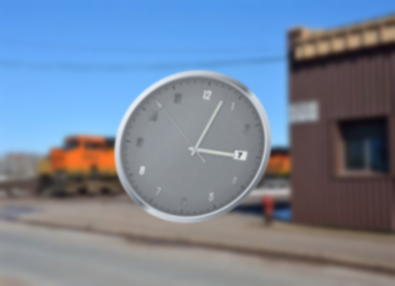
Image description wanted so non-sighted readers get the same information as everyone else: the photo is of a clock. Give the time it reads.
3:02:52
